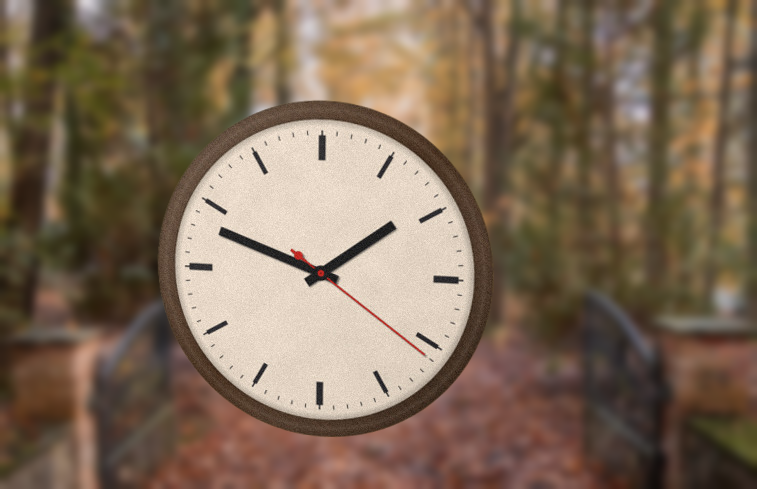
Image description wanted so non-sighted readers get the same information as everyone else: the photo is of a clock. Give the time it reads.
1:48:21
